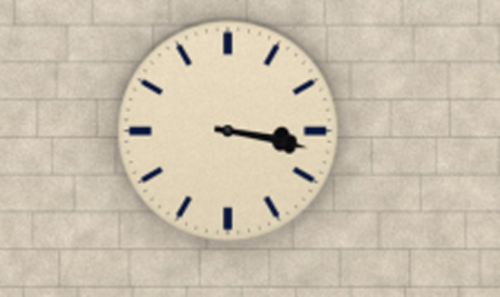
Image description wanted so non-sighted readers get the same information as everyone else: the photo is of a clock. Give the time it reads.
3:17
